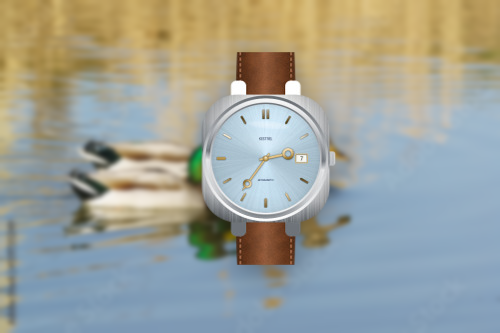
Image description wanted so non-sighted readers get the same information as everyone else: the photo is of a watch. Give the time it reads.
2:36
